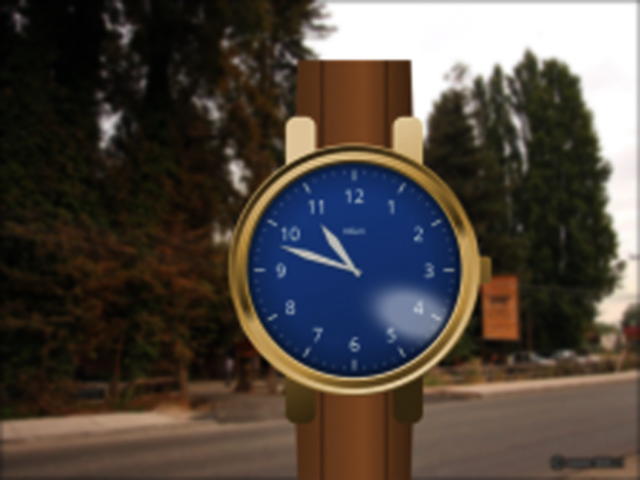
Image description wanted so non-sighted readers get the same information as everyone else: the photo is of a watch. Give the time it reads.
10:48
